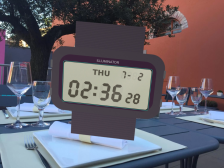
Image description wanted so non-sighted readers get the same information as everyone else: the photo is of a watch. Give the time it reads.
2:36:28
